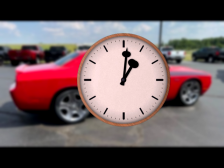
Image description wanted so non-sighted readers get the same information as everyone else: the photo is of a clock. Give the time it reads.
1:01
